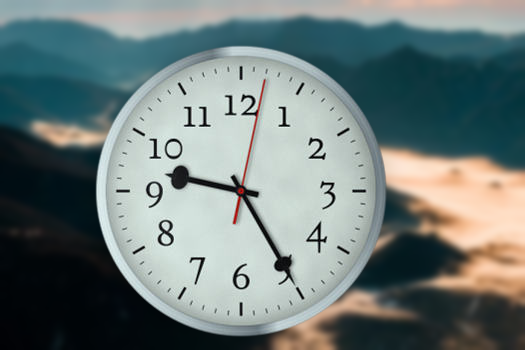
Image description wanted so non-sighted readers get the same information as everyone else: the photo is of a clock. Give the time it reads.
9:25:02
